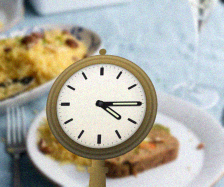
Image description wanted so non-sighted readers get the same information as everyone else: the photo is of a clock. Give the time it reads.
4:15
